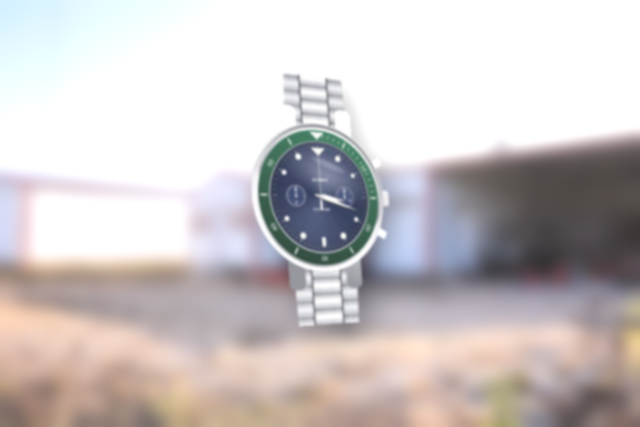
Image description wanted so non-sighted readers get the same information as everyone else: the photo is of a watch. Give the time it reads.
3:18
